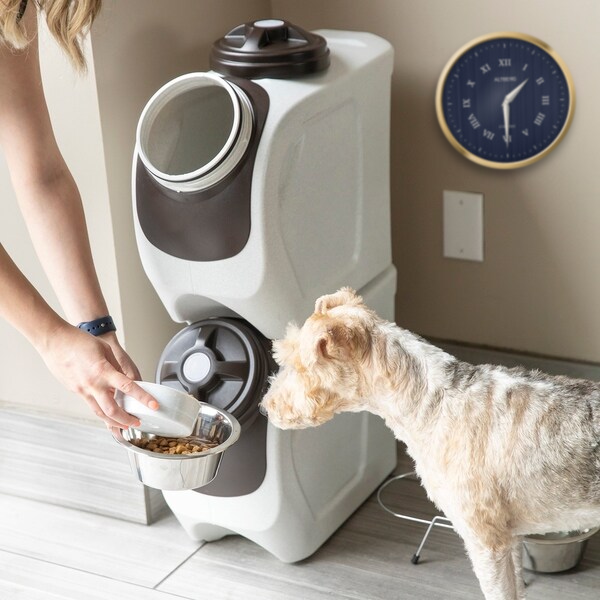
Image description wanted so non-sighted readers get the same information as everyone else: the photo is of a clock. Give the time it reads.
1:30
